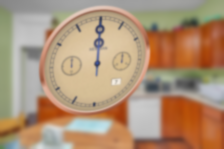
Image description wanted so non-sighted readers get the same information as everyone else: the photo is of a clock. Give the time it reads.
12:00
